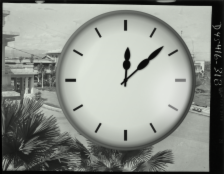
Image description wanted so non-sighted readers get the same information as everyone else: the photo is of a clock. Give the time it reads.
12:08
